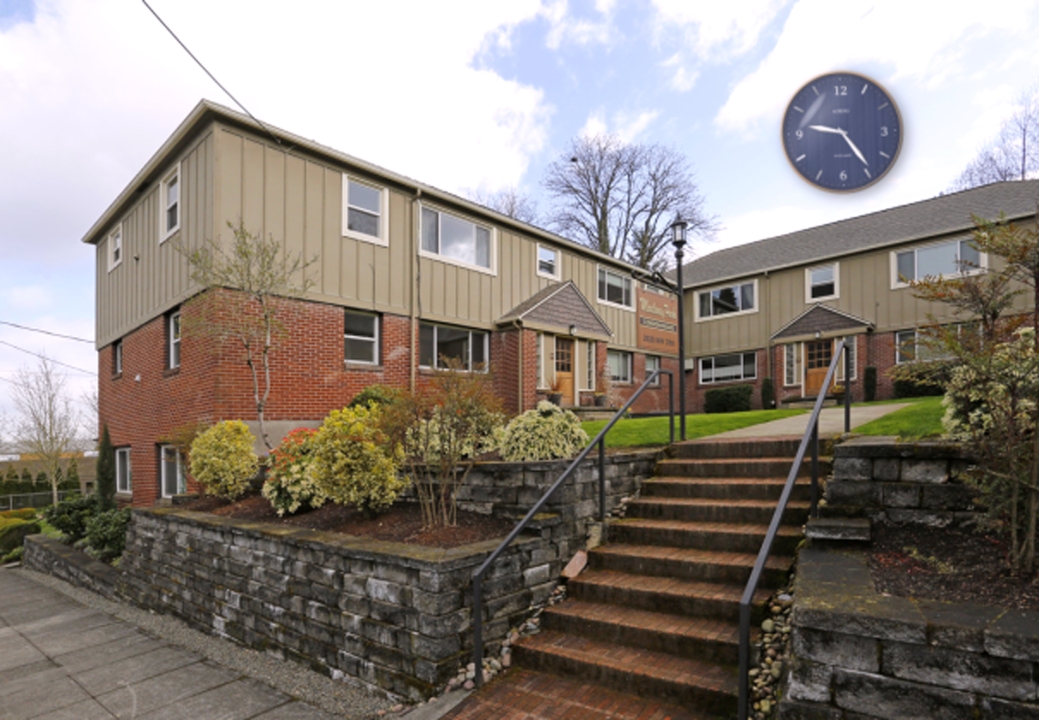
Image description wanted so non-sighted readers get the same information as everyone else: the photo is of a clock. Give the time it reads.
9:24
